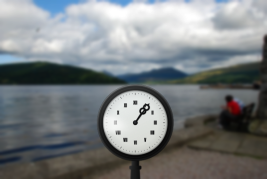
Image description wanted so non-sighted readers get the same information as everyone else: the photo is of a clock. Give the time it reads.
1:06
